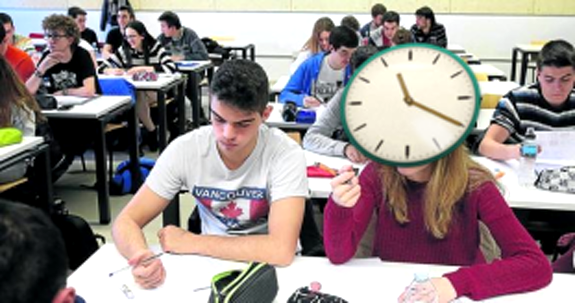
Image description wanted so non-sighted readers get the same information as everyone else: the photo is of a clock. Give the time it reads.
11:20
